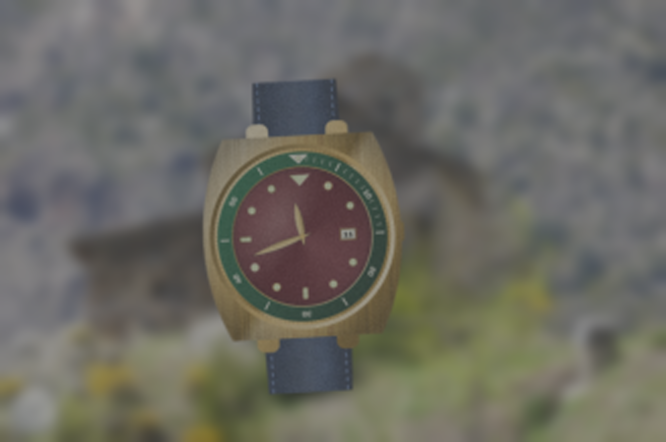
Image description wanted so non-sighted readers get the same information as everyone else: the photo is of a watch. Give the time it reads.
11:42
